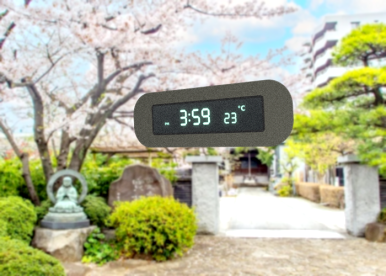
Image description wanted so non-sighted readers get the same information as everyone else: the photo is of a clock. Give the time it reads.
3:59
